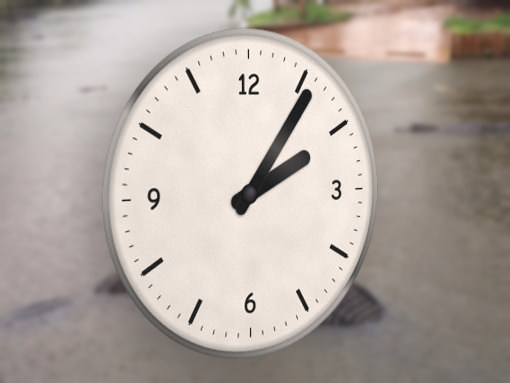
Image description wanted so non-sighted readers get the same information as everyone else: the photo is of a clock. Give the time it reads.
2:06
